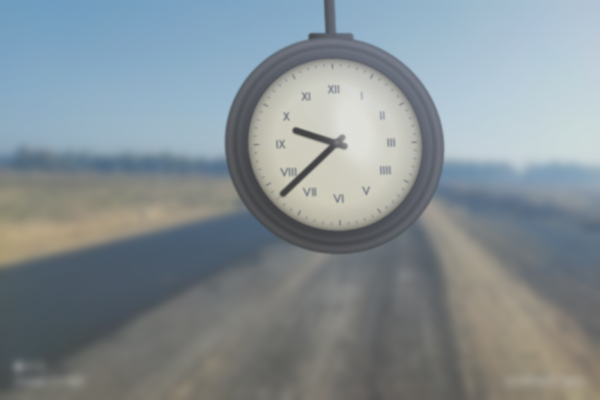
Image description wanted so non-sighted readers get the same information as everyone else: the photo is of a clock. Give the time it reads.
9:38
